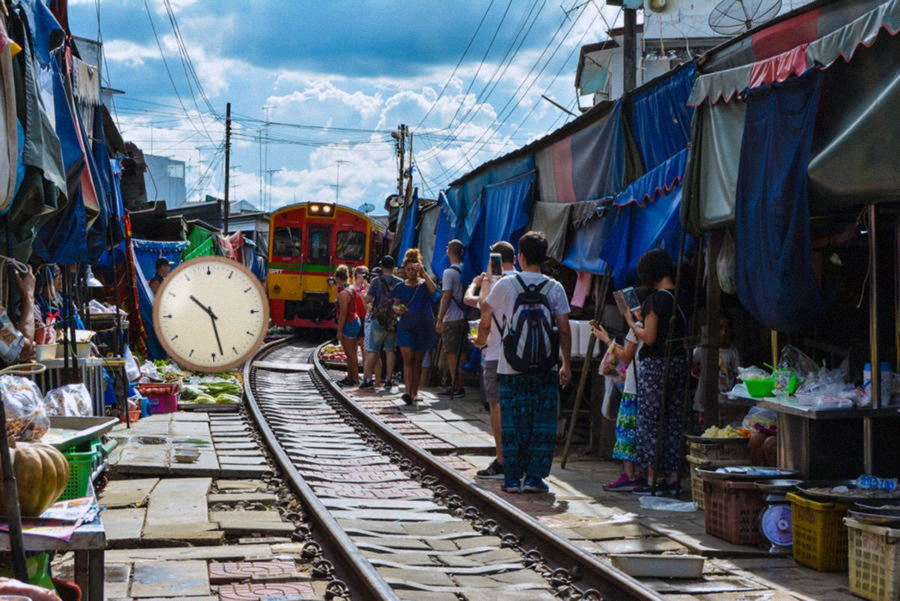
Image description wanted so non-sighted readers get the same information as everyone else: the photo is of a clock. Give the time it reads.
10:28
